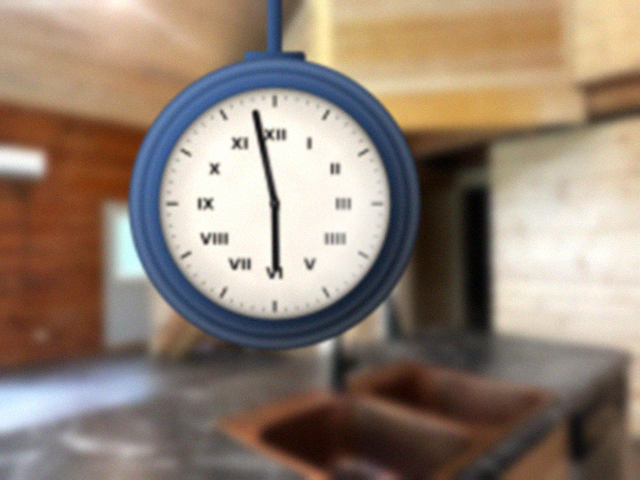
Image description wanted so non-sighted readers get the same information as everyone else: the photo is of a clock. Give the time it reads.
5:58
